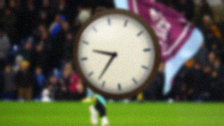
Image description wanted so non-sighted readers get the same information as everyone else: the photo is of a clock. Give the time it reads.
9:37
